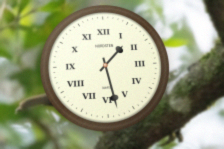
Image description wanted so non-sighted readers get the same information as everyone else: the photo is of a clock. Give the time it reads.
1:28
